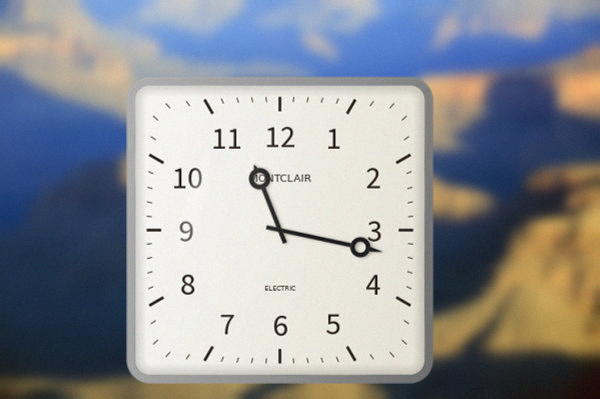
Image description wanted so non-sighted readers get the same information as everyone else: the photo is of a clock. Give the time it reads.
11:17
